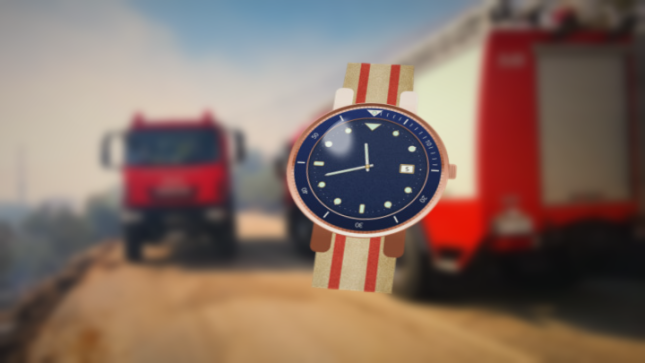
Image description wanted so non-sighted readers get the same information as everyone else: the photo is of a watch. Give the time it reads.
11:42
